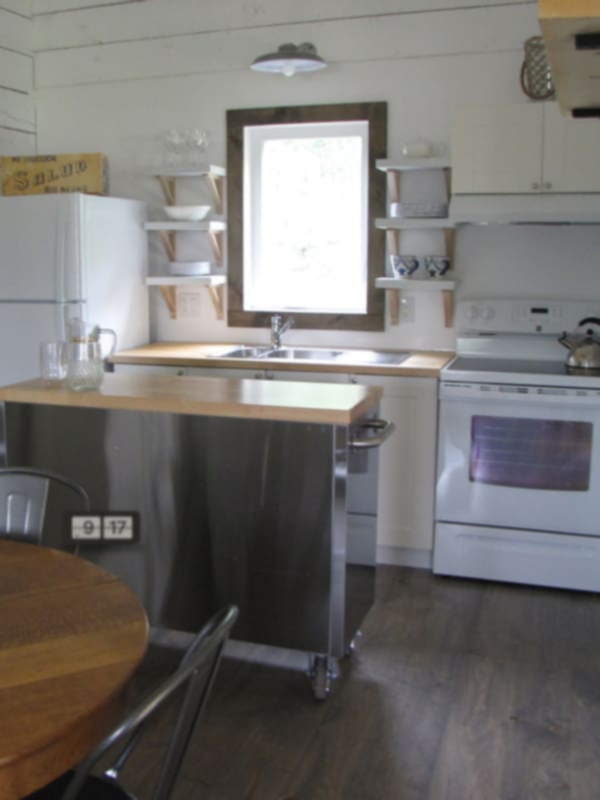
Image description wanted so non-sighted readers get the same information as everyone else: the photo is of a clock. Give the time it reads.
9:17
